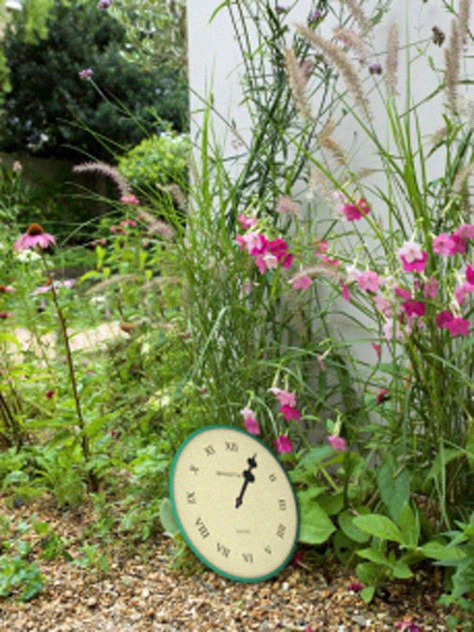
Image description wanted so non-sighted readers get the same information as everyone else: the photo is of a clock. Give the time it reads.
1:05
